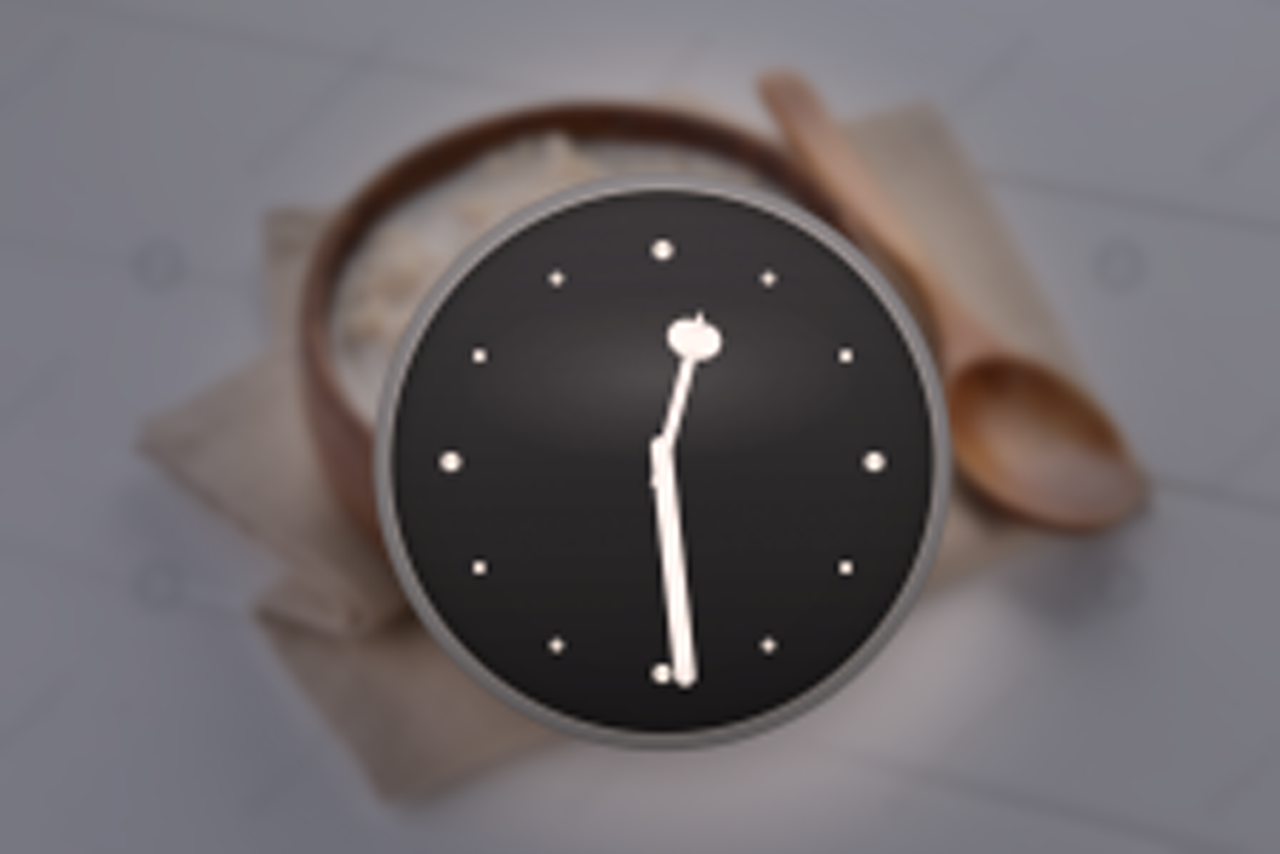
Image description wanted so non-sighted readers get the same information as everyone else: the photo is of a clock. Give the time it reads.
12:29
